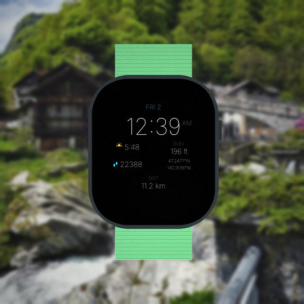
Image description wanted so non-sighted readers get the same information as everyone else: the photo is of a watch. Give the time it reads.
12:39
